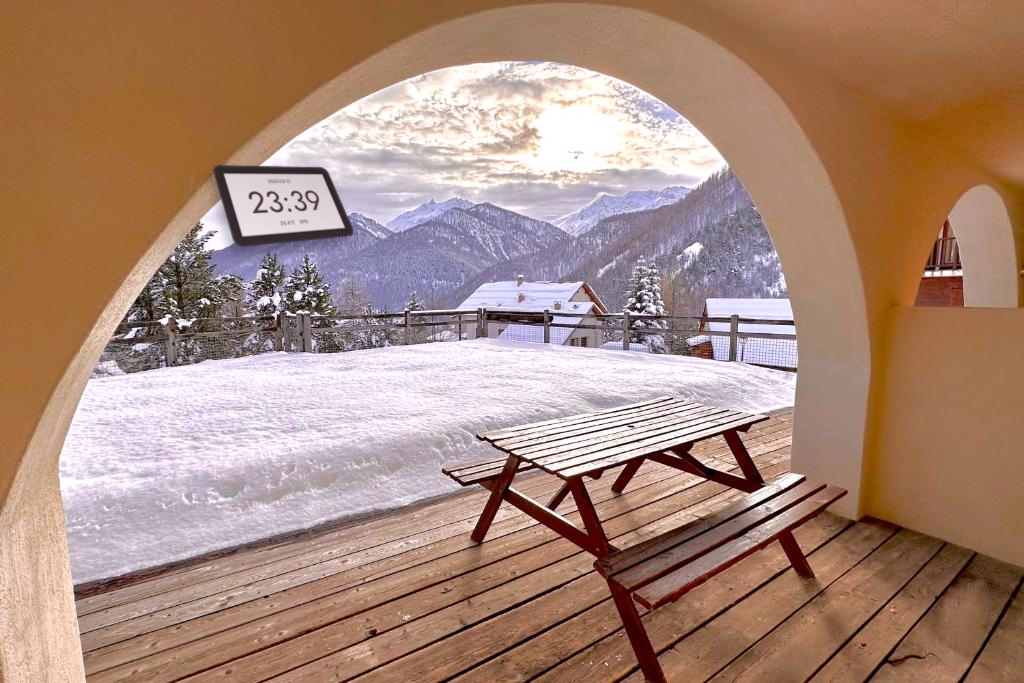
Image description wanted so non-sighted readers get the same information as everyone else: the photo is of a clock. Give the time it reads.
23:39
